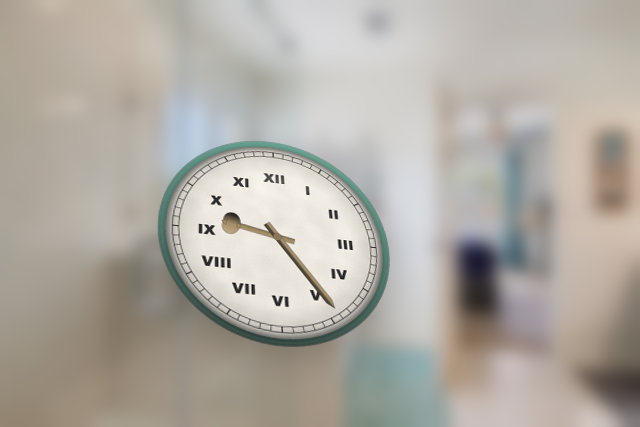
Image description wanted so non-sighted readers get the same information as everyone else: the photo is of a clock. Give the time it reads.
9:24
